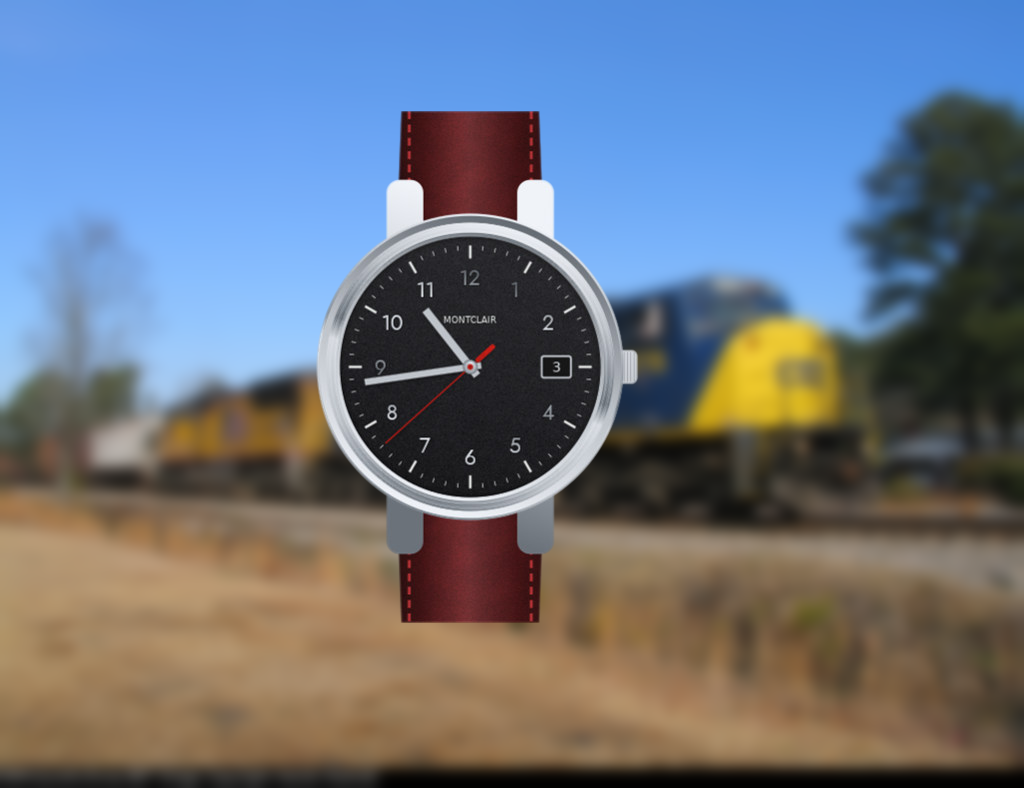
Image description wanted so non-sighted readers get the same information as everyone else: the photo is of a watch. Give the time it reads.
10:43:38
